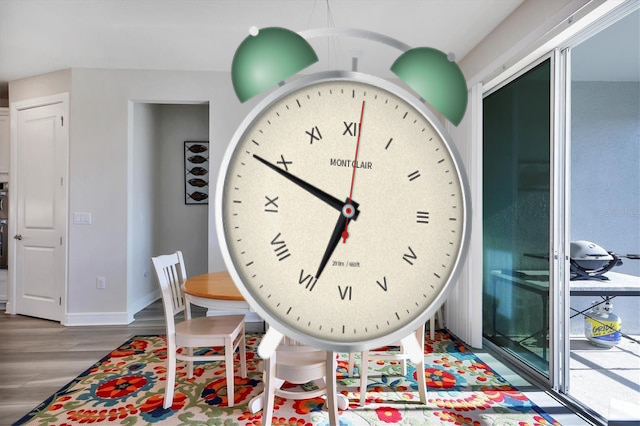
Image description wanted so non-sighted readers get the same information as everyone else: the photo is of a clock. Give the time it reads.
6:49:01
